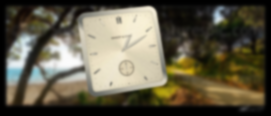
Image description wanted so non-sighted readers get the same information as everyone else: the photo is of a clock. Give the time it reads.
1:11
